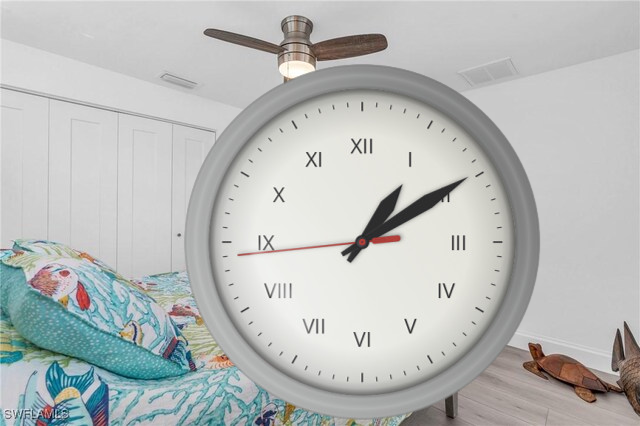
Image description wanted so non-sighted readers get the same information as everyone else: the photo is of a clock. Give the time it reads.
1:09:44
